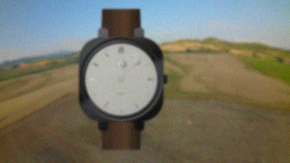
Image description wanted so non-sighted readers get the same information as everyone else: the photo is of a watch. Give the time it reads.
12:07
